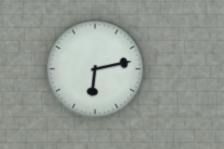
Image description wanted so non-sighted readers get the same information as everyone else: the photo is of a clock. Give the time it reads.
6:13
